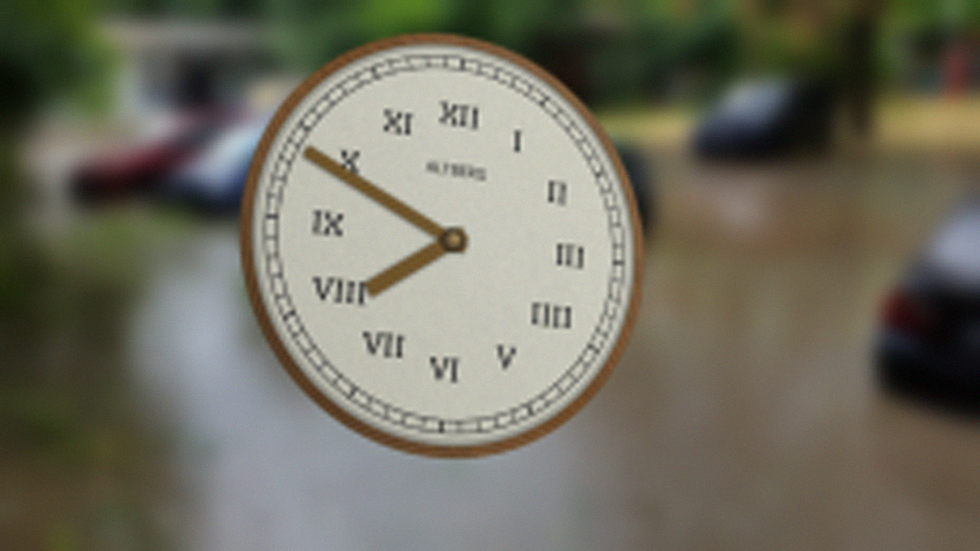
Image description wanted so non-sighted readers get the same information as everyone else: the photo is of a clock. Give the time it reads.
7:49
